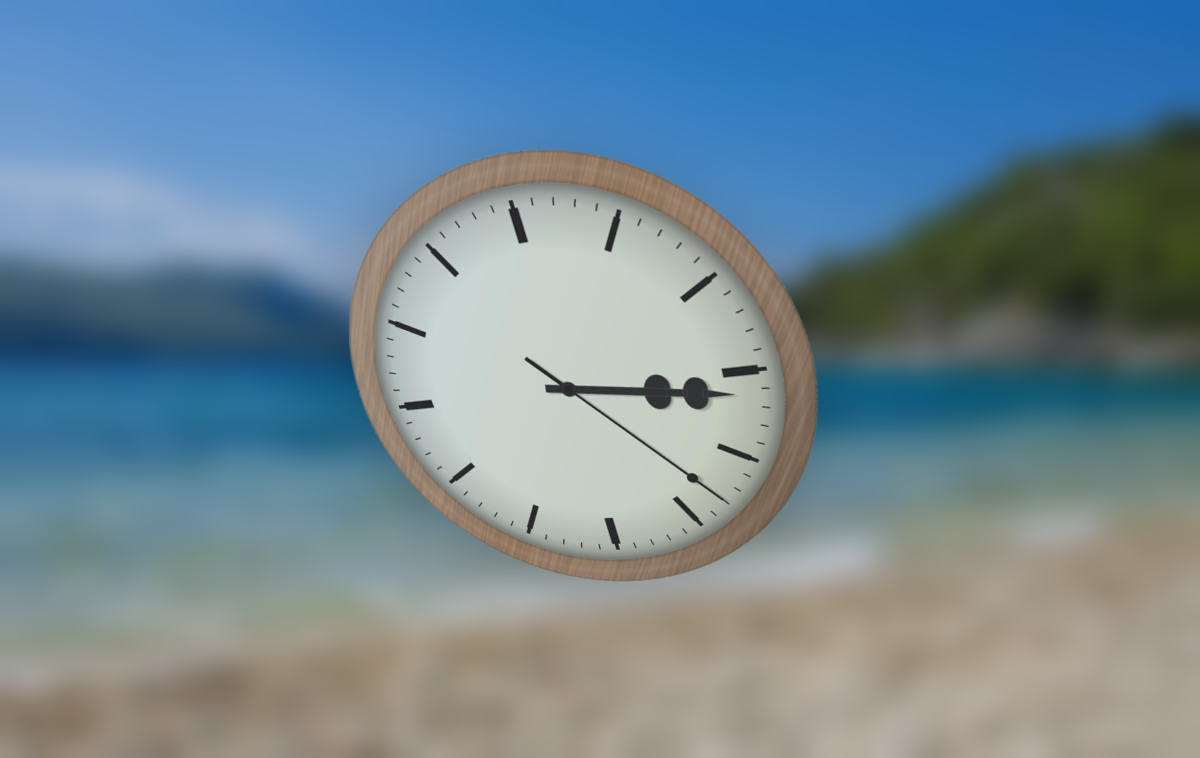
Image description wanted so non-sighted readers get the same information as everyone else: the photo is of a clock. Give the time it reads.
3:16:23
